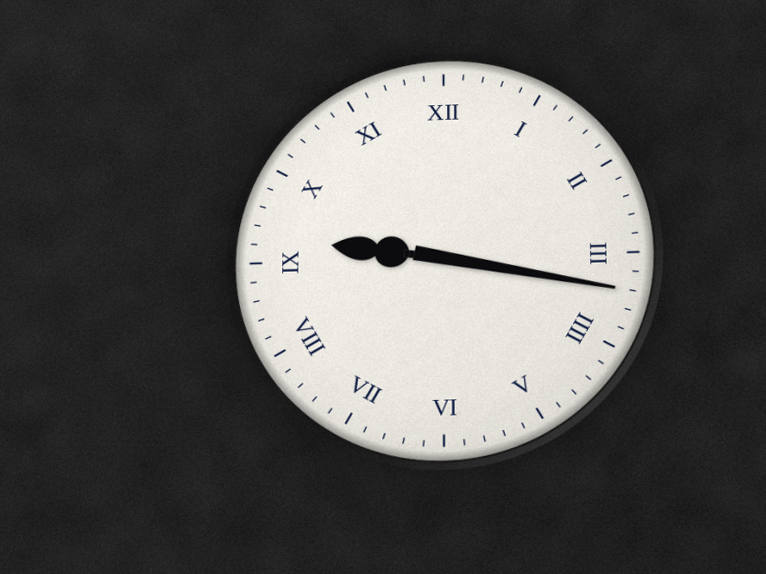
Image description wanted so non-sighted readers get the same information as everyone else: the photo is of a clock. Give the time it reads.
9:17
